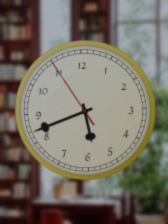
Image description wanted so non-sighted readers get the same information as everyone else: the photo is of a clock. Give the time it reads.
5:41:55
